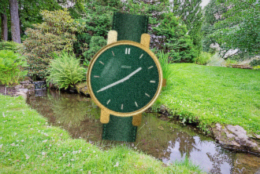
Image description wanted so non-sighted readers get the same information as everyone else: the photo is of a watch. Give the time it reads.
1:40
